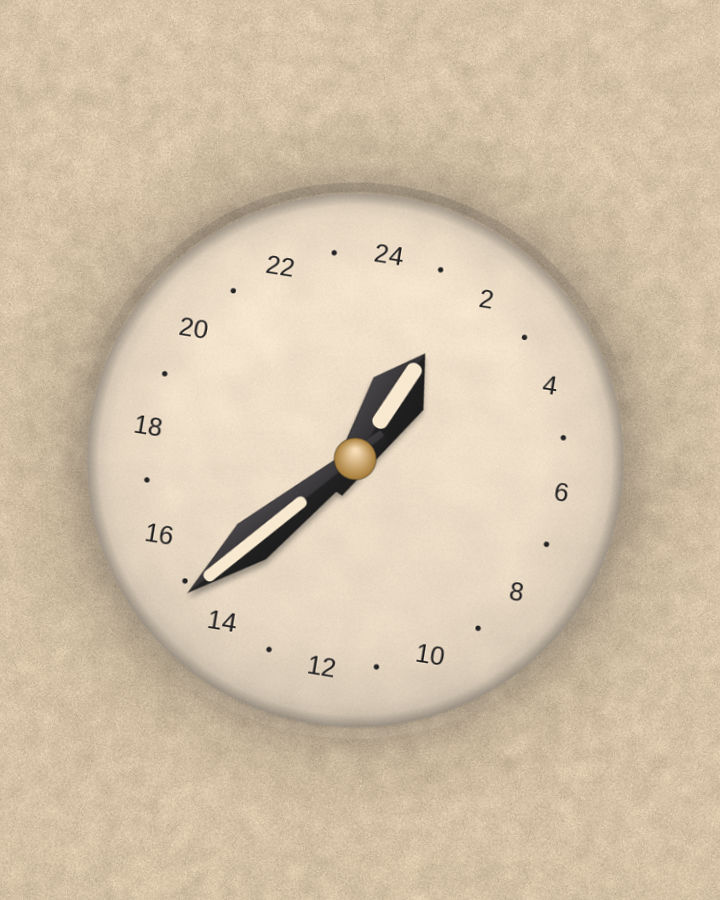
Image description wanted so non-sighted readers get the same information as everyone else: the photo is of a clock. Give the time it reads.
1:37
